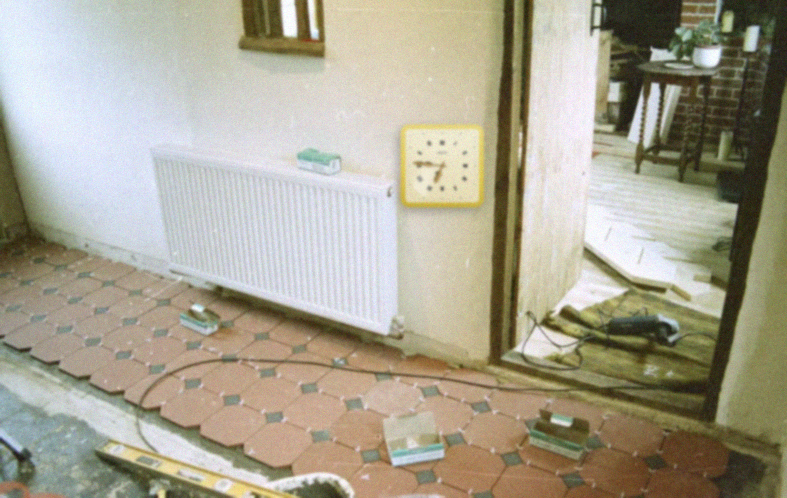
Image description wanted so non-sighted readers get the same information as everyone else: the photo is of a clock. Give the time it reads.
6:46
